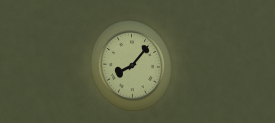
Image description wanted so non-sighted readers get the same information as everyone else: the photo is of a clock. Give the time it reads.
8:07
